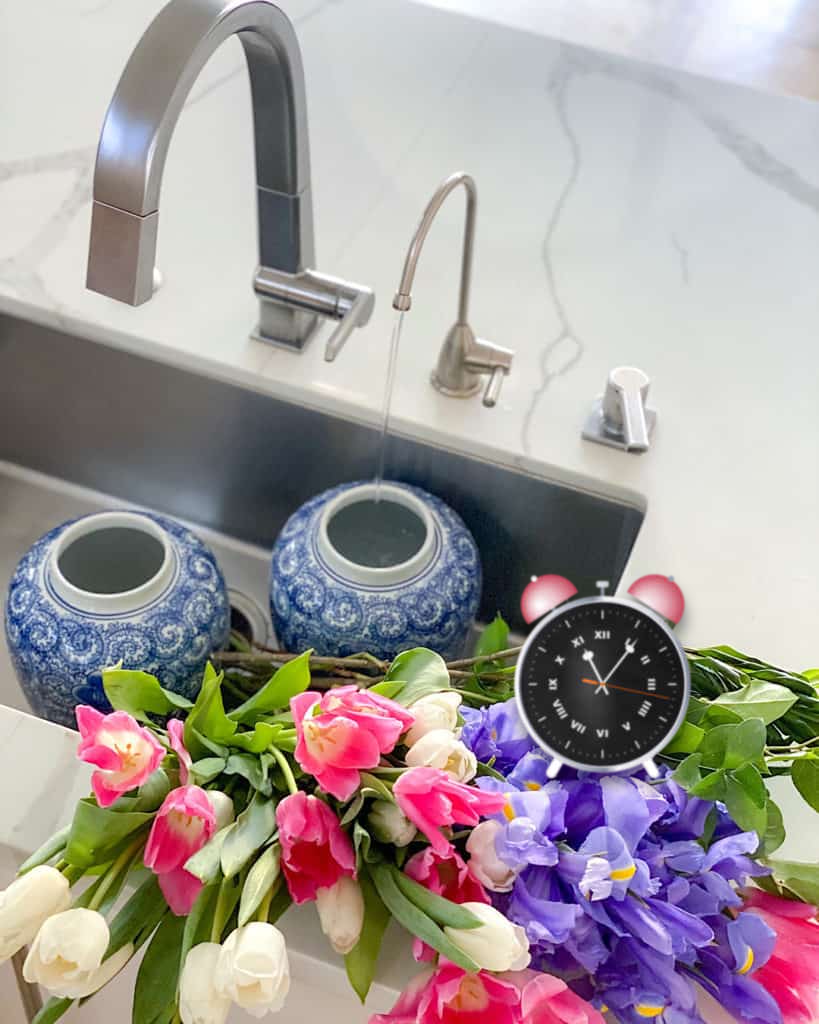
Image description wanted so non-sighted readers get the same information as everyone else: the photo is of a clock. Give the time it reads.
11:06:17
